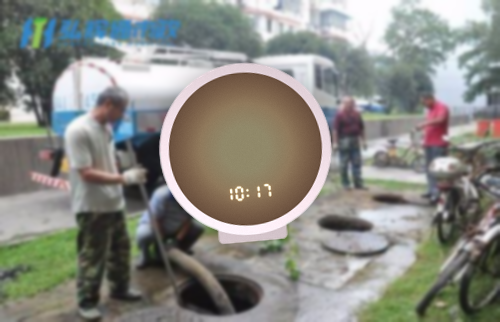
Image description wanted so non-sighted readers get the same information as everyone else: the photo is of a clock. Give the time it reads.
10:17
